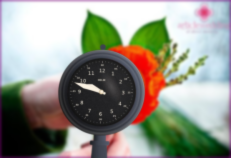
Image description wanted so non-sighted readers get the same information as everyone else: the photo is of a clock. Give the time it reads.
9:48
